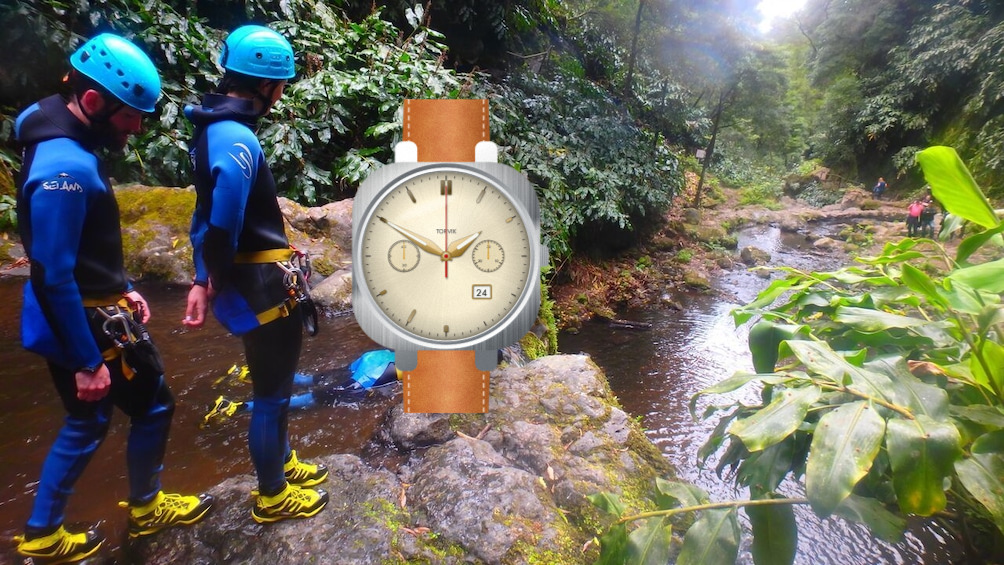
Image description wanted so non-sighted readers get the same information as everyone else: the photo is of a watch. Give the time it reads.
1:50
